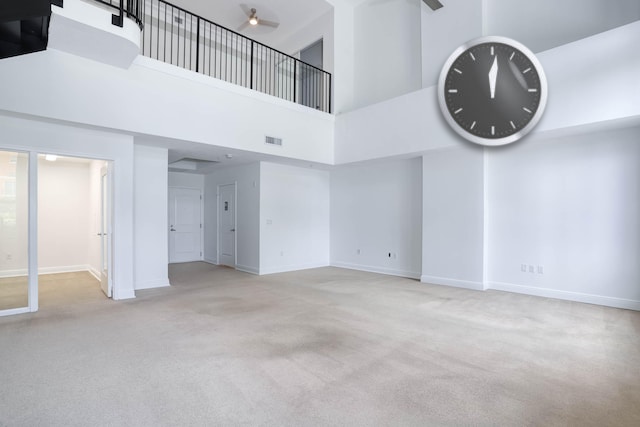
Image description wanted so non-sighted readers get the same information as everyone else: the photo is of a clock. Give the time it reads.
12:01
